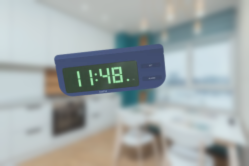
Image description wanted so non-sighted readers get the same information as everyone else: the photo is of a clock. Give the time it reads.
11:48
